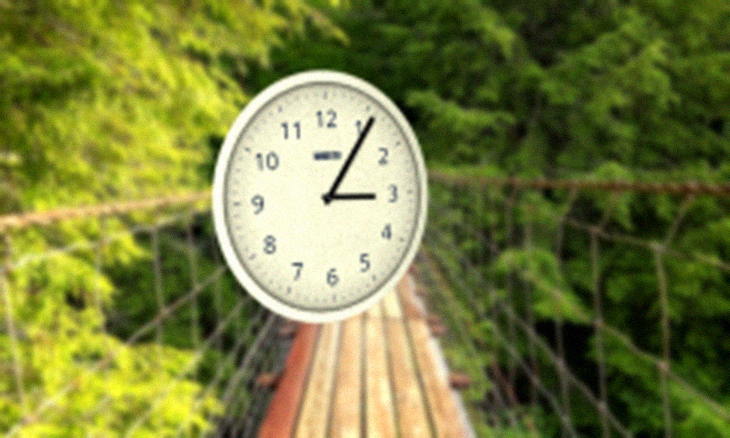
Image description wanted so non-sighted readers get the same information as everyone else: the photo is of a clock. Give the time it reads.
3:06
